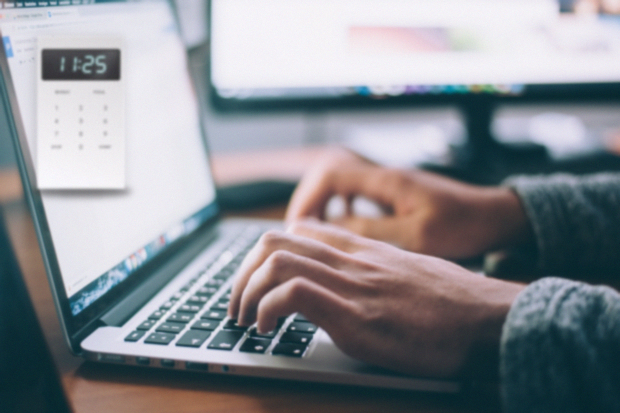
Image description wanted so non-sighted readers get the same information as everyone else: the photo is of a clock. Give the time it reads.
11:25
